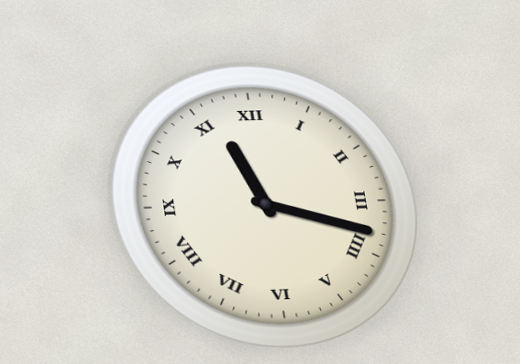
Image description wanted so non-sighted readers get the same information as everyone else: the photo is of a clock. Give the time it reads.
11:18
